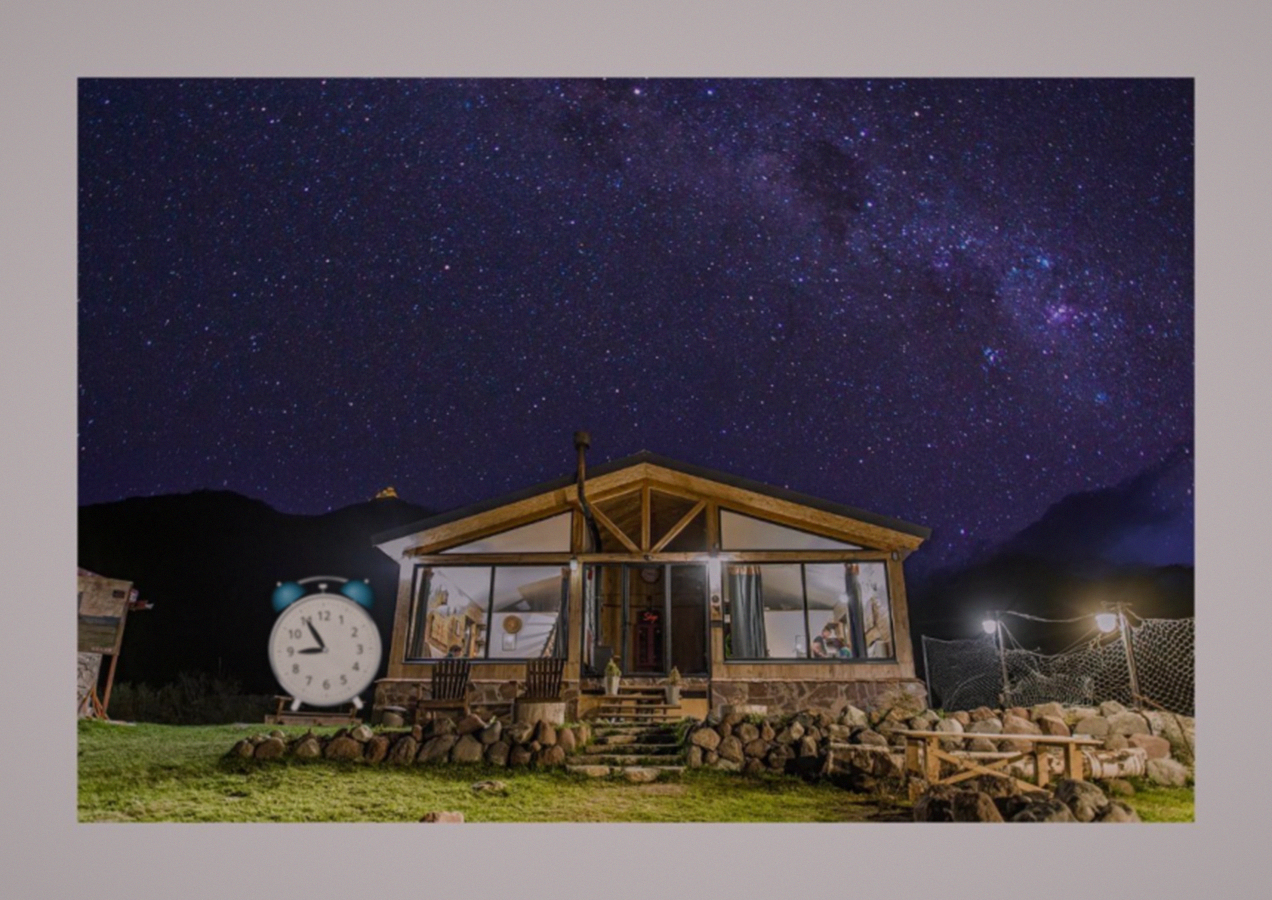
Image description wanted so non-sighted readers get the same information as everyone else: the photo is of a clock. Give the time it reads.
8:55
